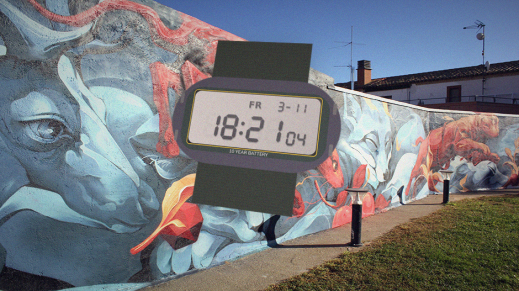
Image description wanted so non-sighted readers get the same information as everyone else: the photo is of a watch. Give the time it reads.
18:21:04
